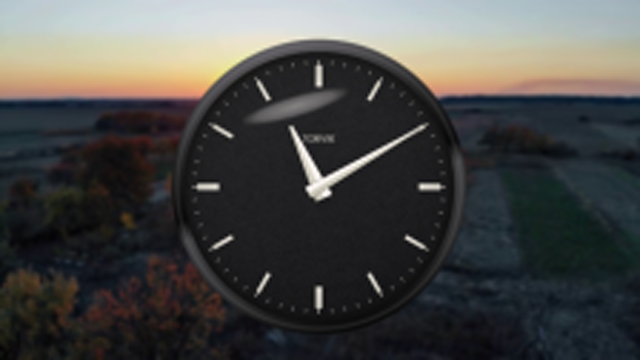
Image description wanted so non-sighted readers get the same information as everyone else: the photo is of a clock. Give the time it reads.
11:10
